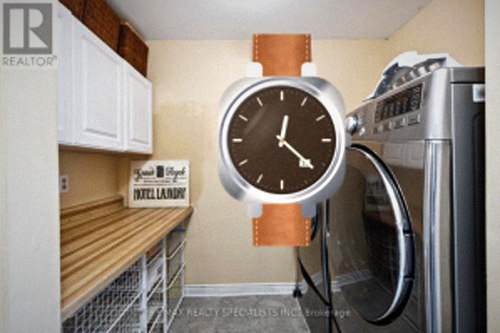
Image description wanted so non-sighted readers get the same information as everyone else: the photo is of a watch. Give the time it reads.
12:22
